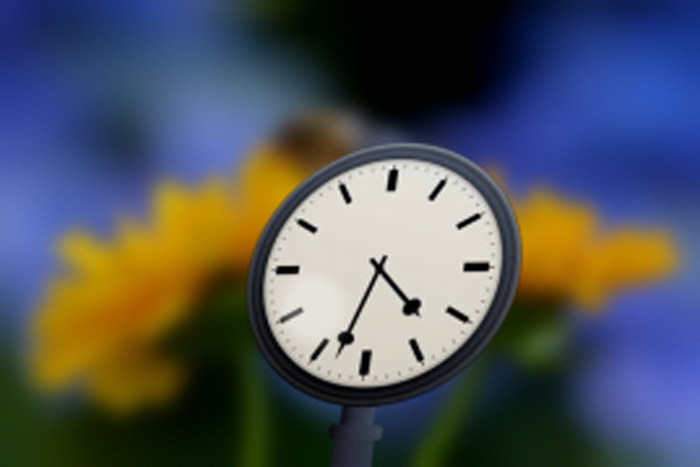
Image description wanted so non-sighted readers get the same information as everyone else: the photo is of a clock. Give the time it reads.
4:33
